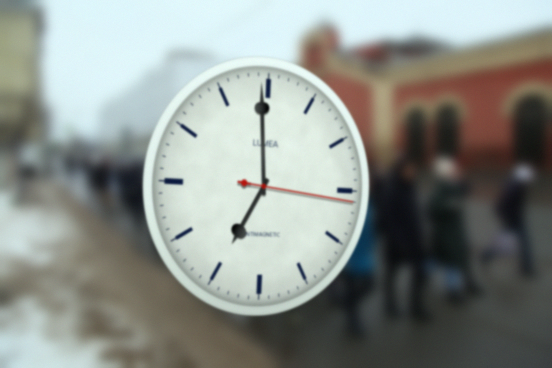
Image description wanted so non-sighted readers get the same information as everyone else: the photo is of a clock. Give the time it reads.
6:59:16
